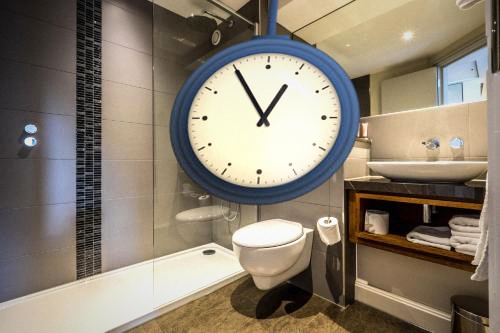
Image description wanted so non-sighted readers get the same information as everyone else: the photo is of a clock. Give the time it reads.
12:55
